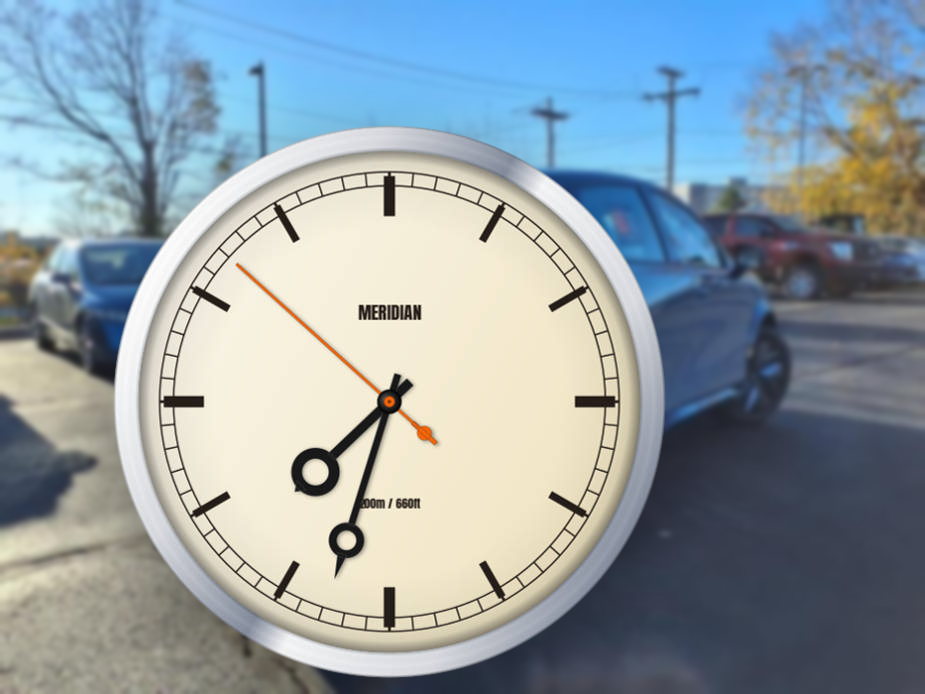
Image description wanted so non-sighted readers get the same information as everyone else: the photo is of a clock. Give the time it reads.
7:32:52
